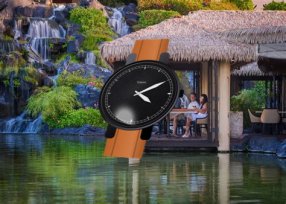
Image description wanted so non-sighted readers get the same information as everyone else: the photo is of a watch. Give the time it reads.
4:10
